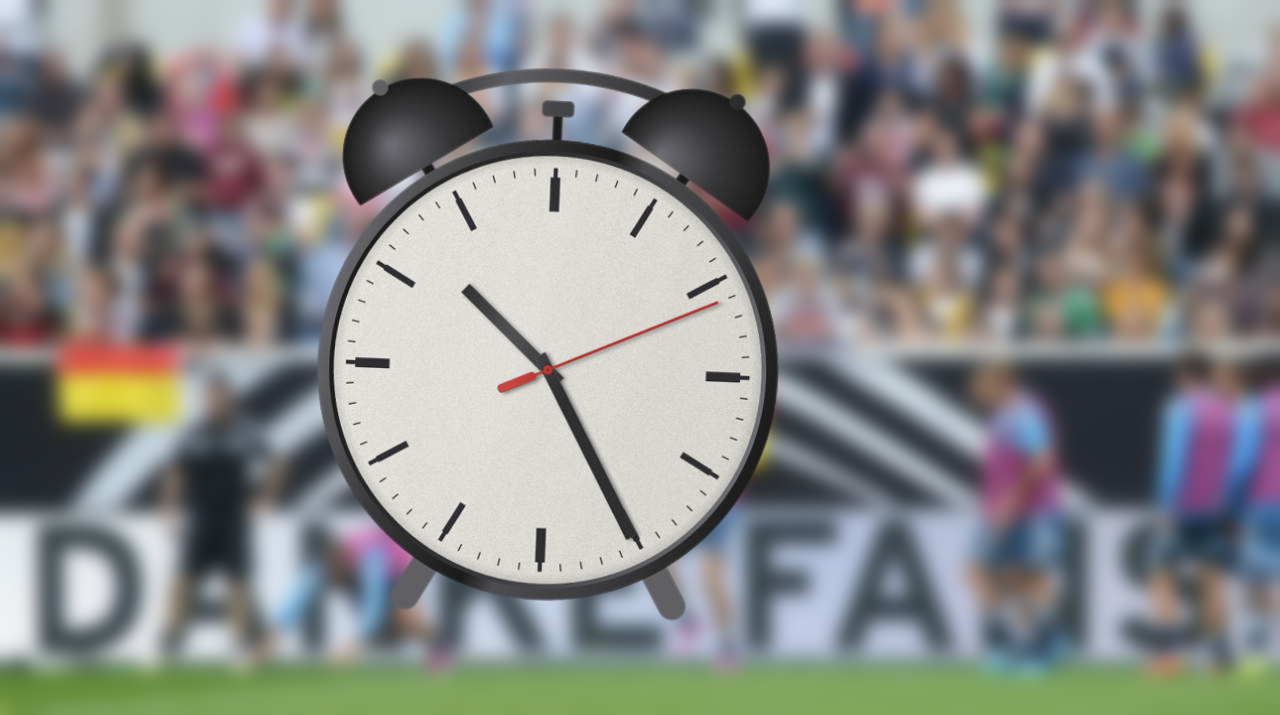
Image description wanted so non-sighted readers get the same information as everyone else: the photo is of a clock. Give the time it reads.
10:25:11
